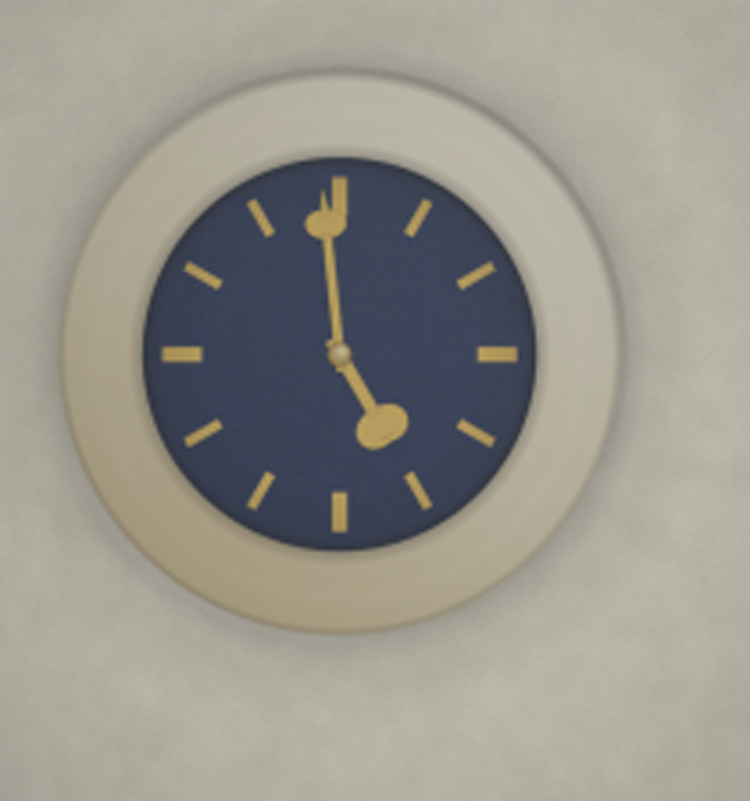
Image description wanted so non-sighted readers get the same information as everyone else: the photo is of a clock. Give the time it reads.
4:59
